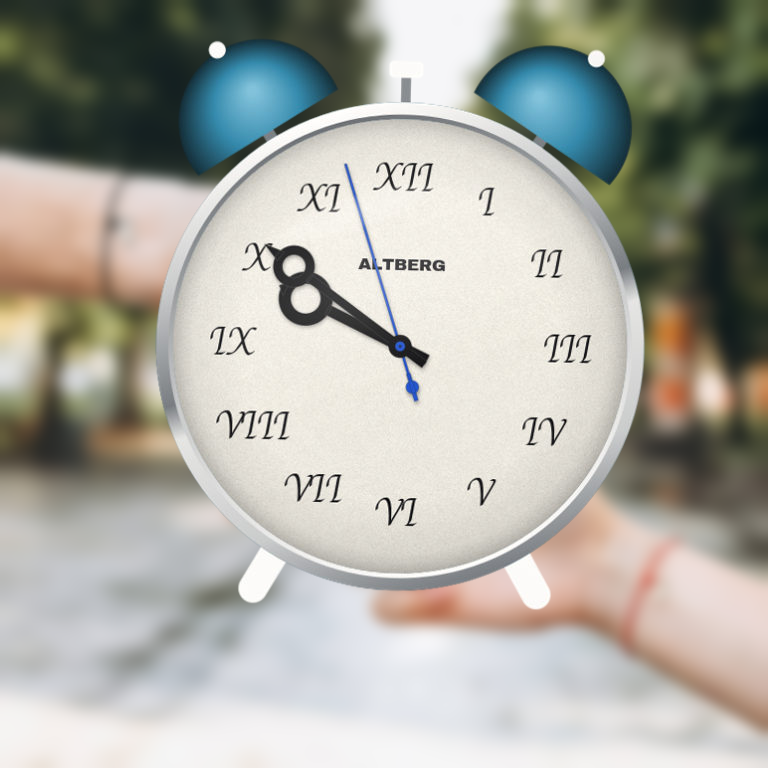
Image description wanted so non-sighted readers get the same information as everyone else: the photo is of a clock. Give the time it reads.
9:50:57
